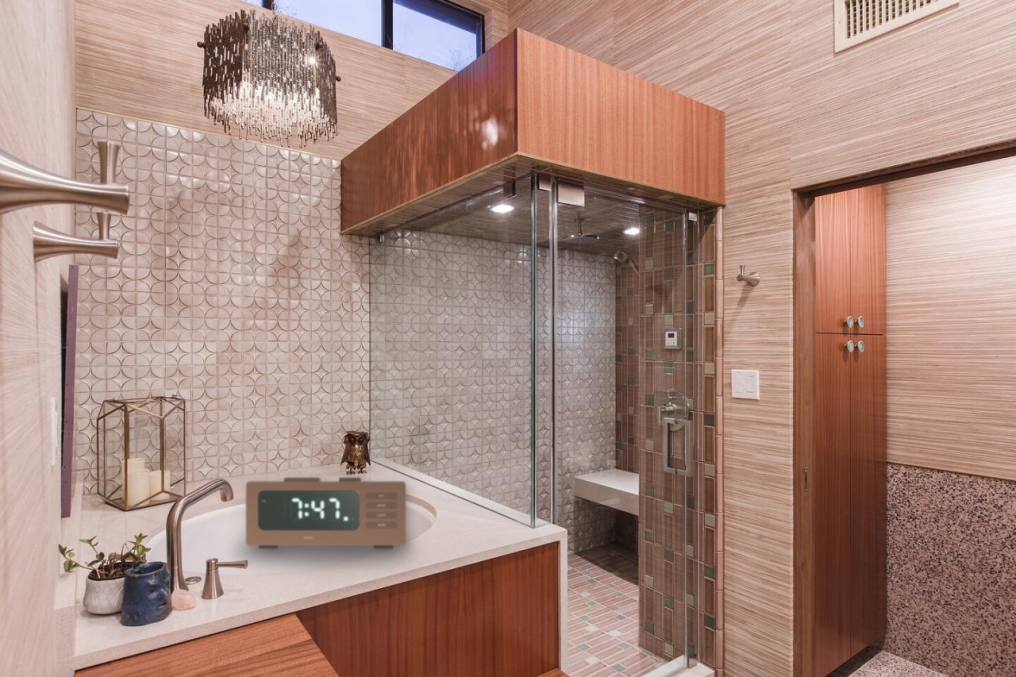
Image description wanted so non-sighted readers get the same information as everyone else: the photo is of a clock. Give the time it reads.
7:47
